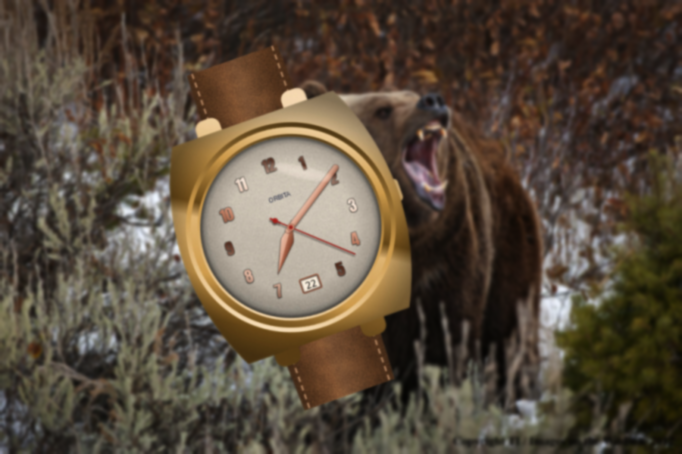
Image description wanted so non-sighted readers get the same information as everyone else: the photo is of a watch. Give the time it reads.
7:09:22
